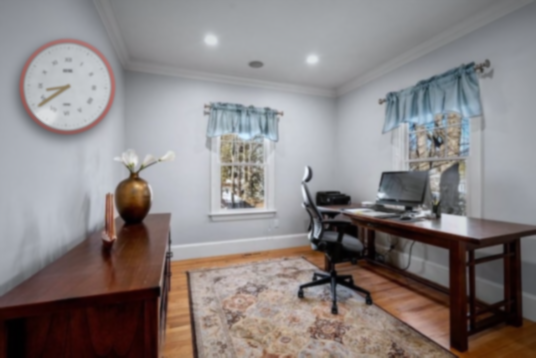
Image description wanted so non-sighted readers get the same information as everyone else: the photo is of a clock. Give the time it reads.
8:39
